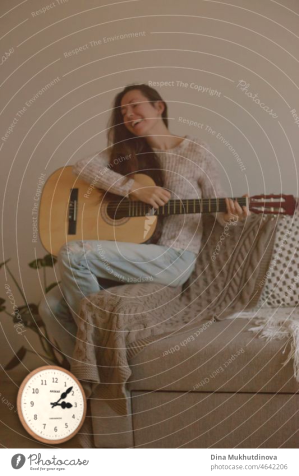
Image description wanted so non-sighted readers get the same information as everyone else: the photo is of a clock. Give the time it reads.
3:08
